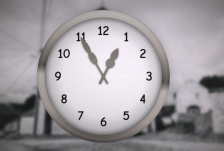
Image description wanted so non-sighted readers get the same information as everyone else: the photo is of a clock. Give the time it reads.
12:55
